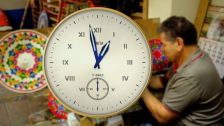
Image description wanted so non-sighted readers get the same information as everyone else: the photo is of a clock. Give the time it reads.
12:58
